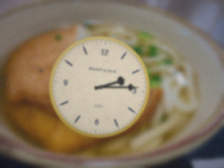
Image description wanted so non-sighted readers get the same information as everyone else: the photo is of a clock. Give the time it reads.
2:14
